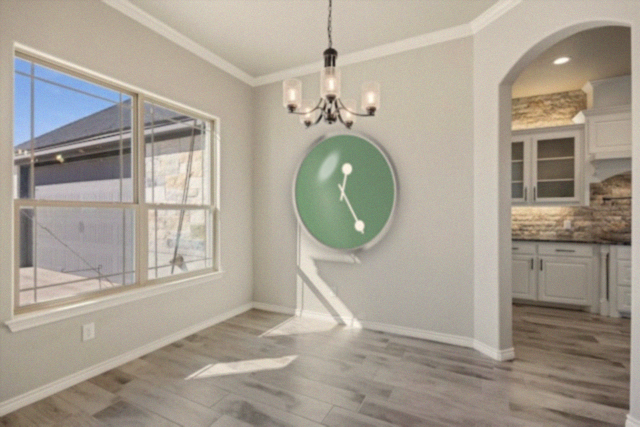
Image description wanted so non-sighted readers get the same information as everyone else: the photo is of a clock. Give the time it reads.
12:25
